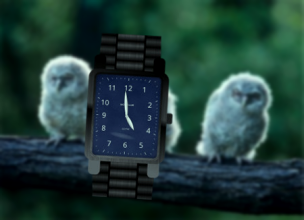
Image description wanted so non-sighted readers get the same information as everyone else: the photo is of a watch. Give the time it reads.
4:59
